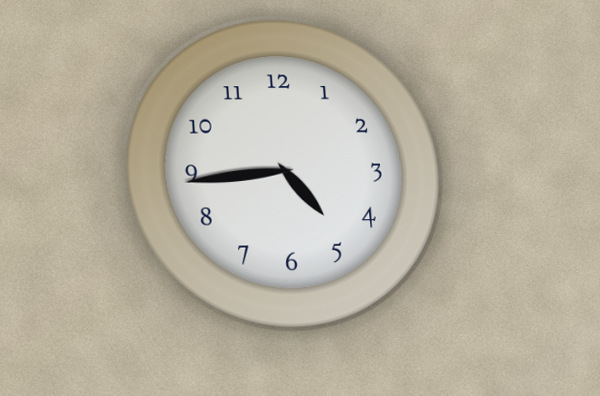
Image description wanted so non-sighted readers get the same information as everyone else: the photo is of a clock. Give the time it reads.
4:44
